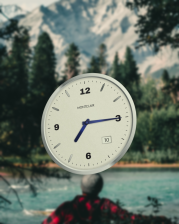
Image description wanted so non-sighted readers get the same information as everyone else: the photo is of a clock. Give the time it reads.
7:15
